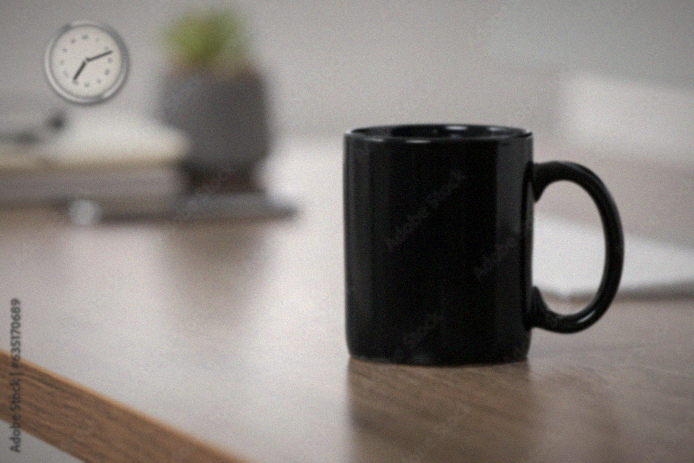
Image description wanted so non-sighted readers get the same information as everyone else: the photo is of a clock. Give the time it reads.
7:12
